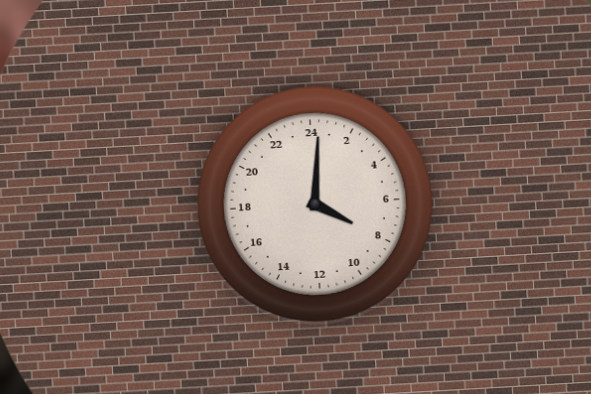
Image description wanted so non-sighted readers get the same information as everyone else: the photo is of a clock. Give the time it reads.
8:01
